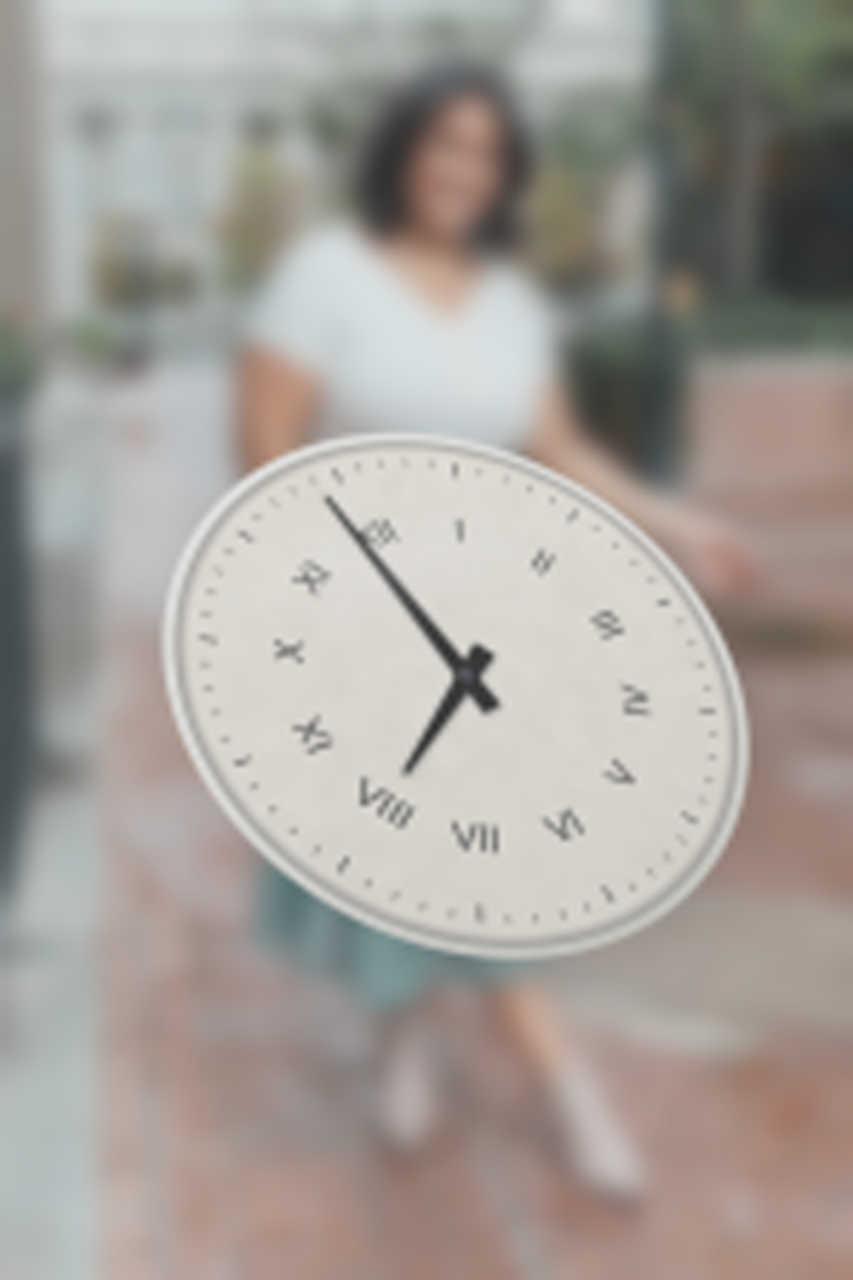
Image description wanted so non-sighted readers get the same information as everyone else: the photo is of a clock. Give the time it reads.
7:59
